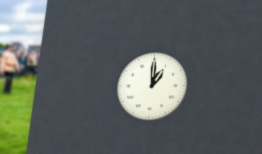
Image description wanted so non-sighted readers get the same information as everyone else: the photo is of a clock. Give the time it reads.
1:00
